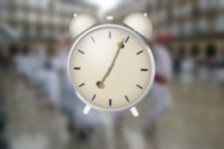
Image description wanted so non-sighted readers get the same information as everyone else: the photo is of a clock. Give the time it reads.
7:04
